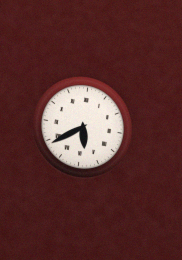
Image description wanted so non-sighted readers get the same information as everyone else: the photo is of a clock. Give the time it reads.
5:39
